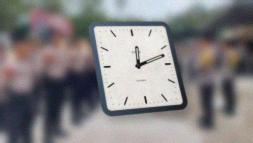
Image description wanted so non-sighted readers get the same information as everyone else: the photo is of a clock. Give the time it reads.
12:12
